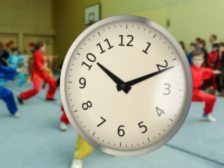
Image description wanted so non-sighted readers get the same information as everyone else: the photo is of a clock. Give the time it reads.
10:11
